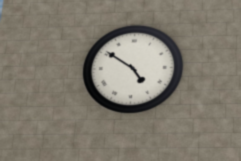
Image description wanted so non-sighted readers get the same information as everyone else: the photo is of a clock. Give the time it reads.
4:51
